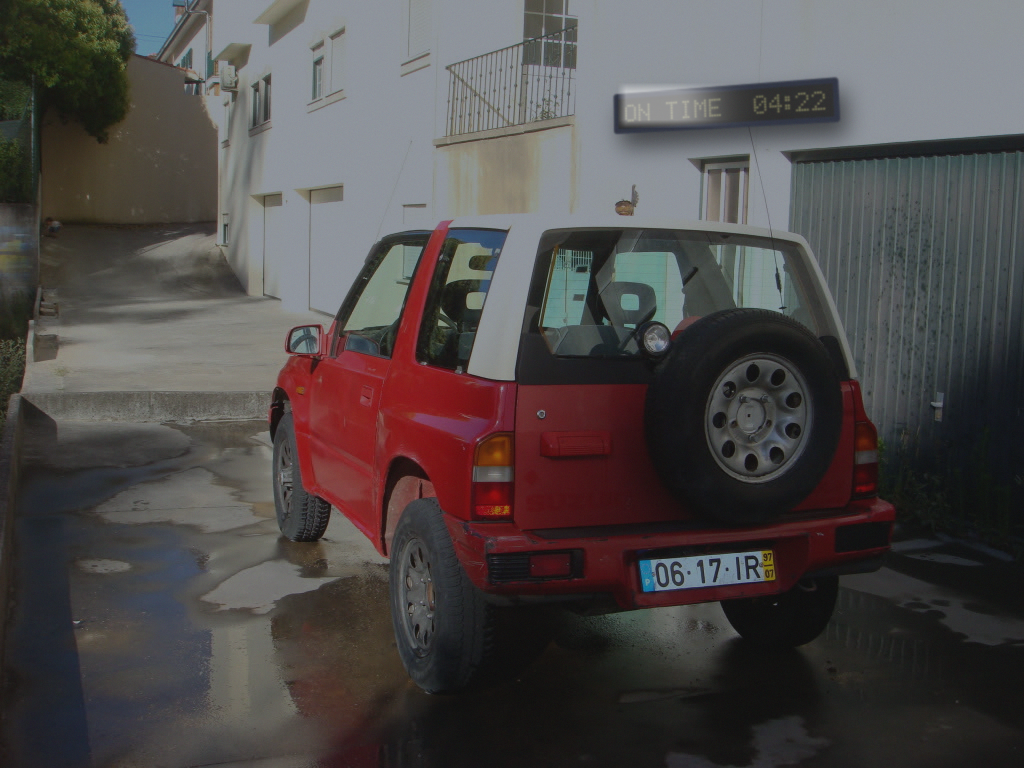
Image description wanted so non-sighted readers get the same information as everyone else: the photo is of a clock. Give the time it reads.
4:22
